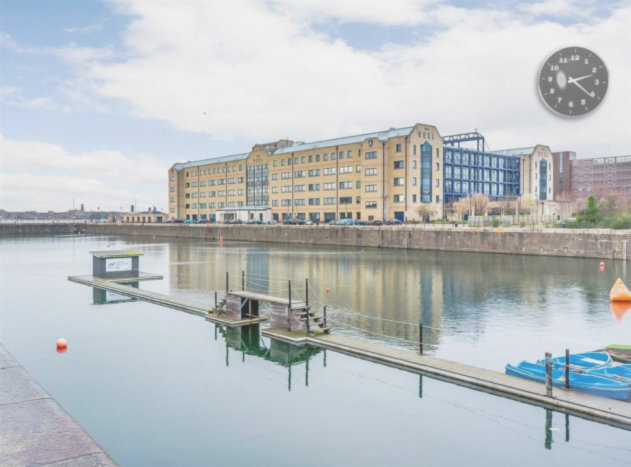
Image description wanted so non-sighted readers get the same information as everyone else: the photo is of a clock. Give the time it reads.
2:21
